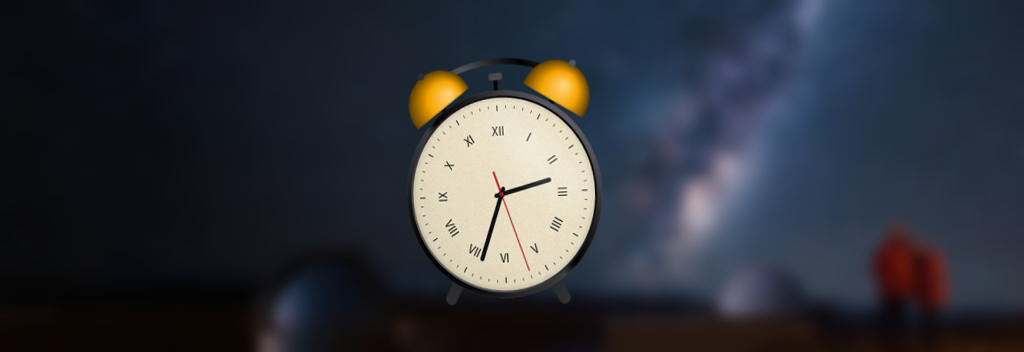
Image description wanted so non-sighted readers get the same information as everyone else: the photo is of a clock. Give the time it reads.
2:33:27
